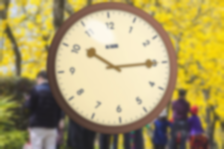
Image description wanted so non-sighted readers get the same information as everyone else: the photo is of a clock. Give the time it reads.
10:15
